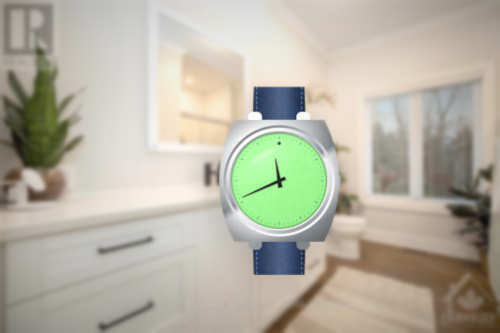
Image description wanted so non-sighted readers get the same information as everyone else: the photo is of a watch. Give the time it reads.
11:41
